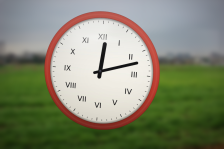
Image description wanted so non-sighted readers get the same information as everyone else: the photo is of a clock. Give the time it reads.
12:12
